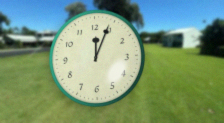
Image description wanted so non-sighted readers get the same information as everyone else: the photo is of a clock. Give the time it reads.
12:04
